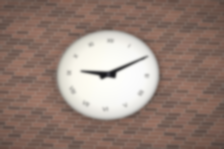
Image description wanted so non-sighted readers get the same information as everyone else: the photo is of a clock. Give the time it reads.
9:10
